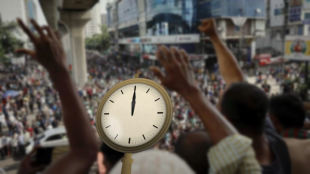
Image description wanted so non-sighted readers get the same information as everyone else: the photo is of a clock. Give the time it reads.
12:00
